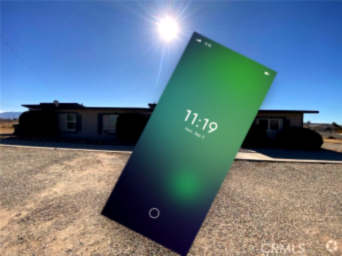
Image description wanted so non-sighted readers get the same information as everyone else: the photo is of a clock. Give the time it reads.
11:19
